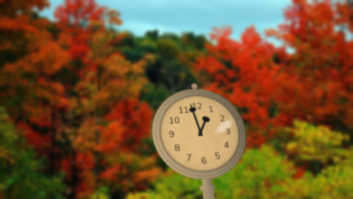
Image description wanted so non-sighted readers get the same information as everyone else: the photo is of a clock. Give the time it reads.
12:58
